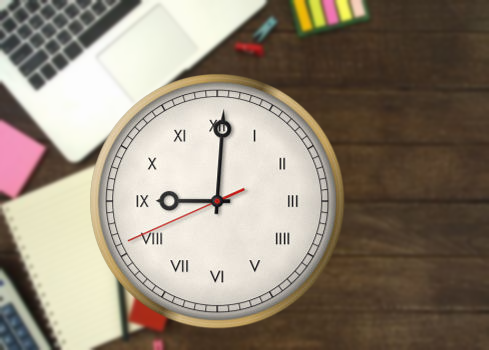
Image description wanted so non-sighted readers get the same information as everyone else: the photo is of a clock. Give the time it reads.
9:00:41
